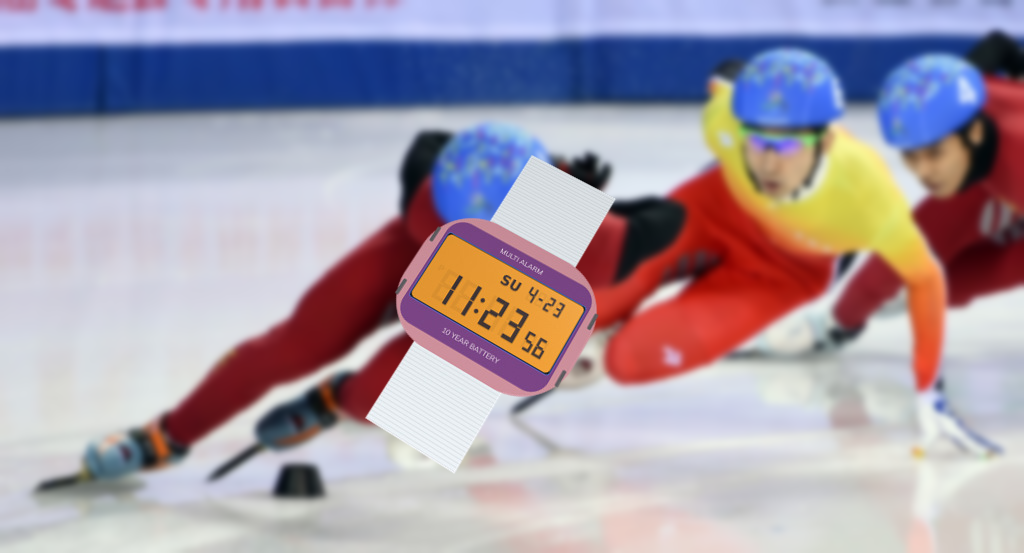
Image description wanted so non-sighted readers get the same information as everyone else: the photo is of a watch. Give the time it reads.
11:23:56
